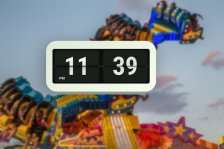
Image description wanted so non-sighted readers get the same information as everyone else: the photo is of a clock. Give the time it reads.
11:39
